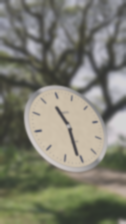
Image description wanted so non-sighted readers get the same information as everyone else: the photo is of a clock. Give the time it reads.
11:31
